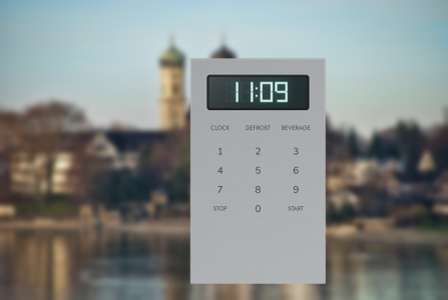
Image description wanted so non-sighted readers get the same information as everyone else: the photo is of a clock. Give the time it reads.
11:09
